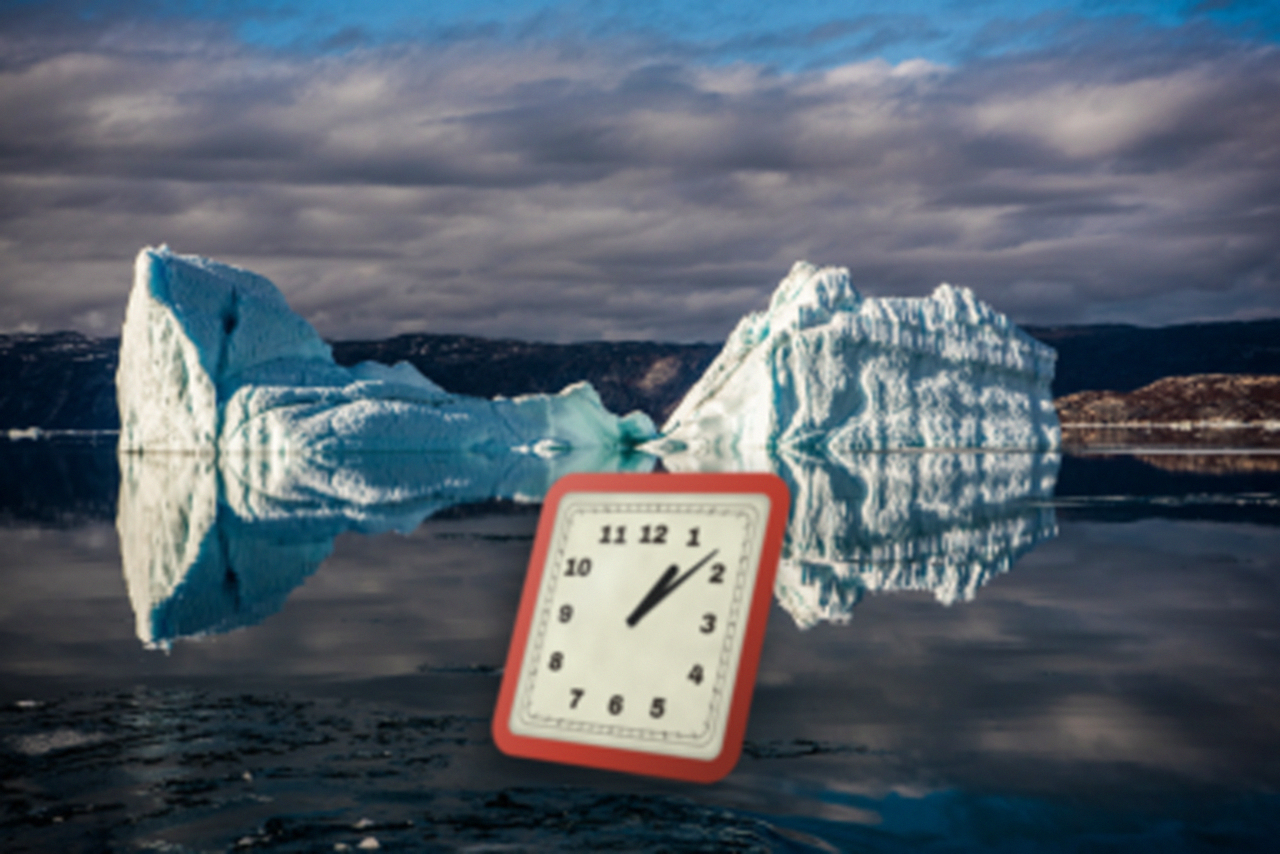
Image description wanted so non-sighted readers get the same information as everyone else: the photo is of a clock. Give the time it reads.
1:08
